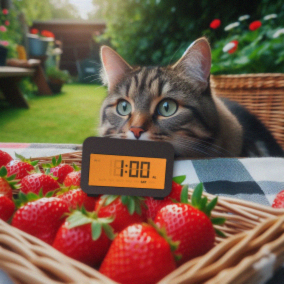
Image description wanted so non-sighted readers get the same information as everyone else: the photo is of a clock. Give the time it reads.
1:00
